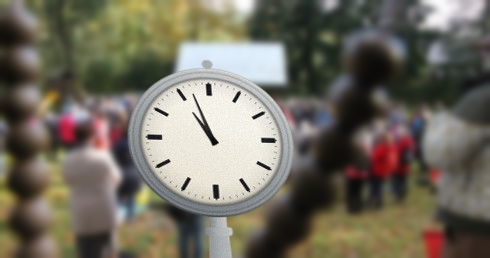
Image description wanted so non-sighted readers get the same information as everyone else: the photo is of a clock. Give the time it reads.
10:57
